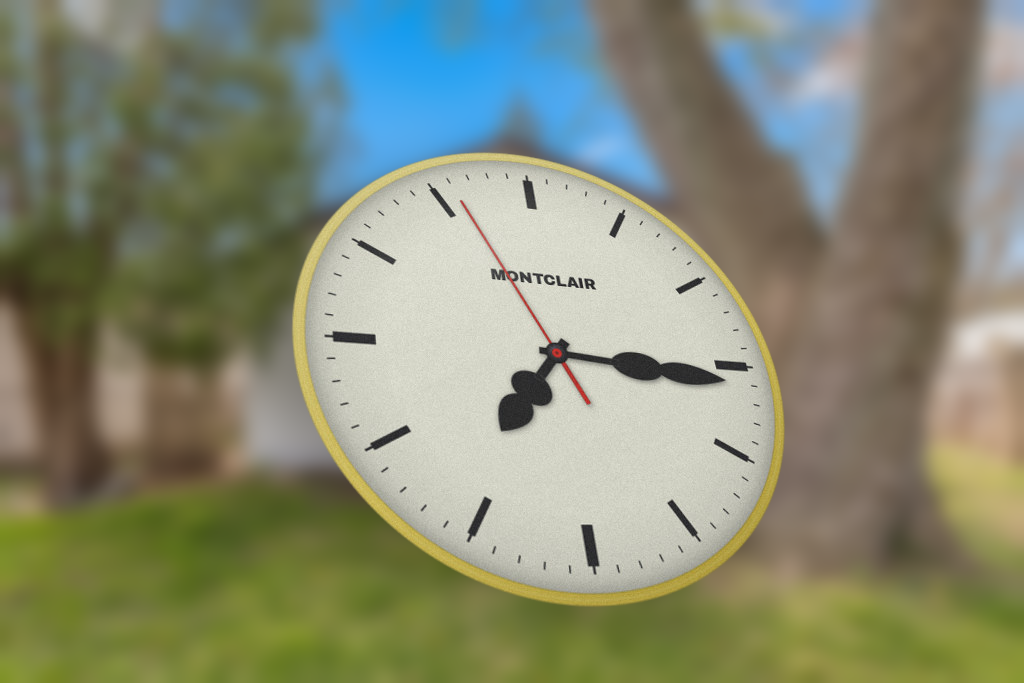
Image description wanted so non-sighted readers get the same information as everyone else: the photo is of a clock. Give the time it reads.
7:15:56
